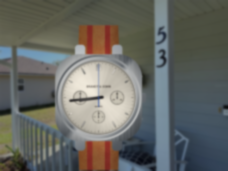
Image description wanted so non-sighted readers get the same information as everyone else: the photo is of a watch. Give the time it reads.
8:44
